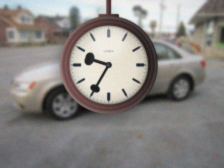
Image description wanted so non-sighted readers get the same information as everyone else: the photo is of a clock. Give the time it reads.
9:35
